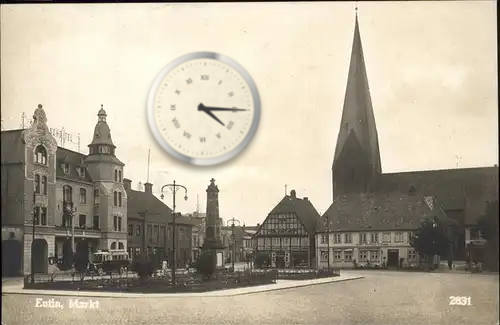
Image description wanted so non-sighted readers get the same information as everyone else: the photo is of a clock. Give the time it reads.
4:15
